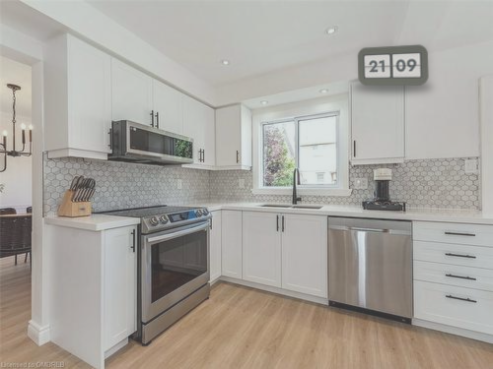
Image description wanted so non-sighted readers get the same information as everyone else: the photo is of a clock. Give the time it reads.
21:09
